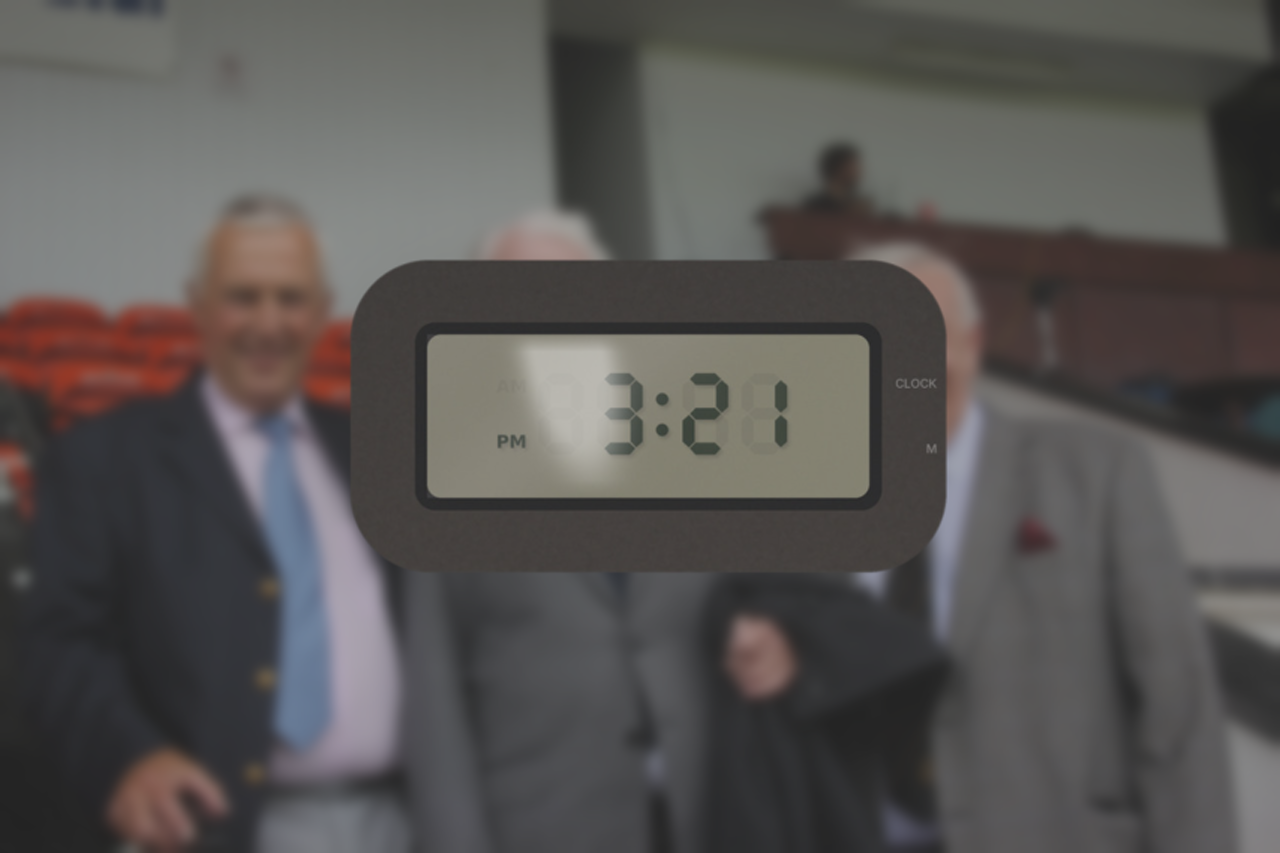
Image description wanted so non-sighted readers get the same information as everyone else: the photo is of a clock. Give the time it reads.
3:21
